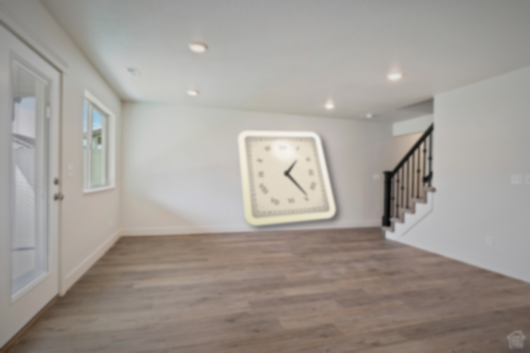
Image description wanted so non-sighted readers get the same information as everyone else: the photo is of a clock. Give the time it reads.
1:24
